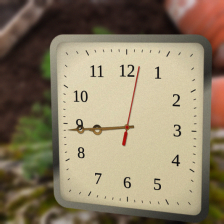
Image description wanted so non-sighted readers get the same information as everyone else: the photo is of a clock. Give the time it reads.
8:44:02
